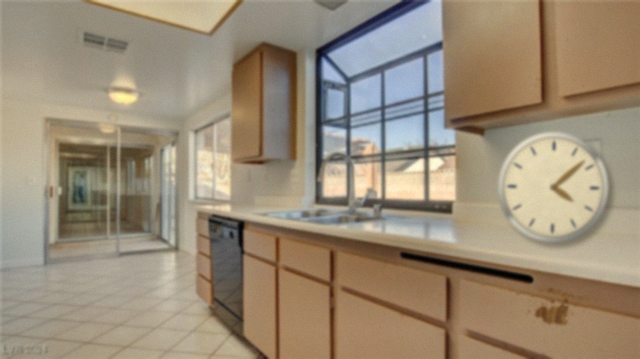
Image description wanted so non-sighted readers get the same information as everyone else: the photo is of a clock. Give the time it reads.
4:08
